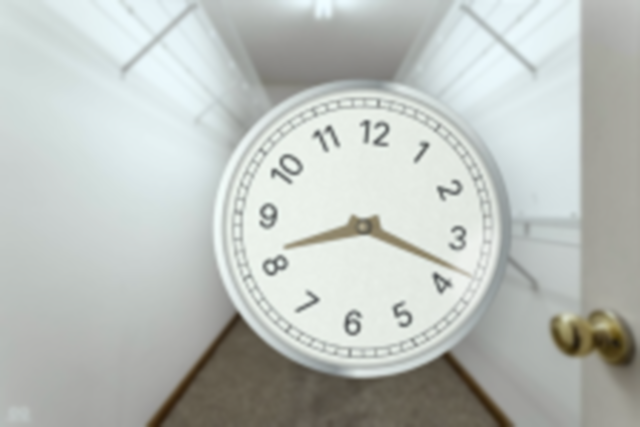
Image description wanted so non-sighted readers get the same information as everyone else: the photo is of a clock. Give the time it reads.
8:18
